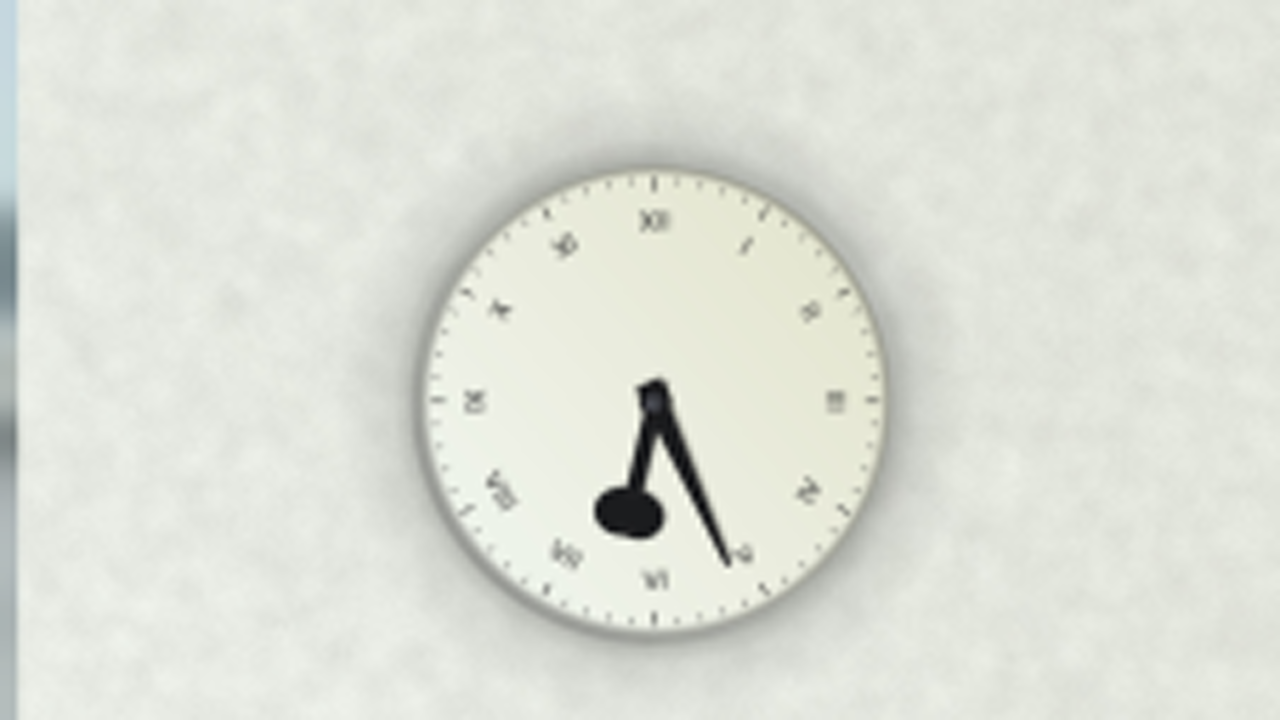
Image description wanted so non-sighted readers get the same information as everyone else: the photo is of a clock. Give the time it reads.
6:26
